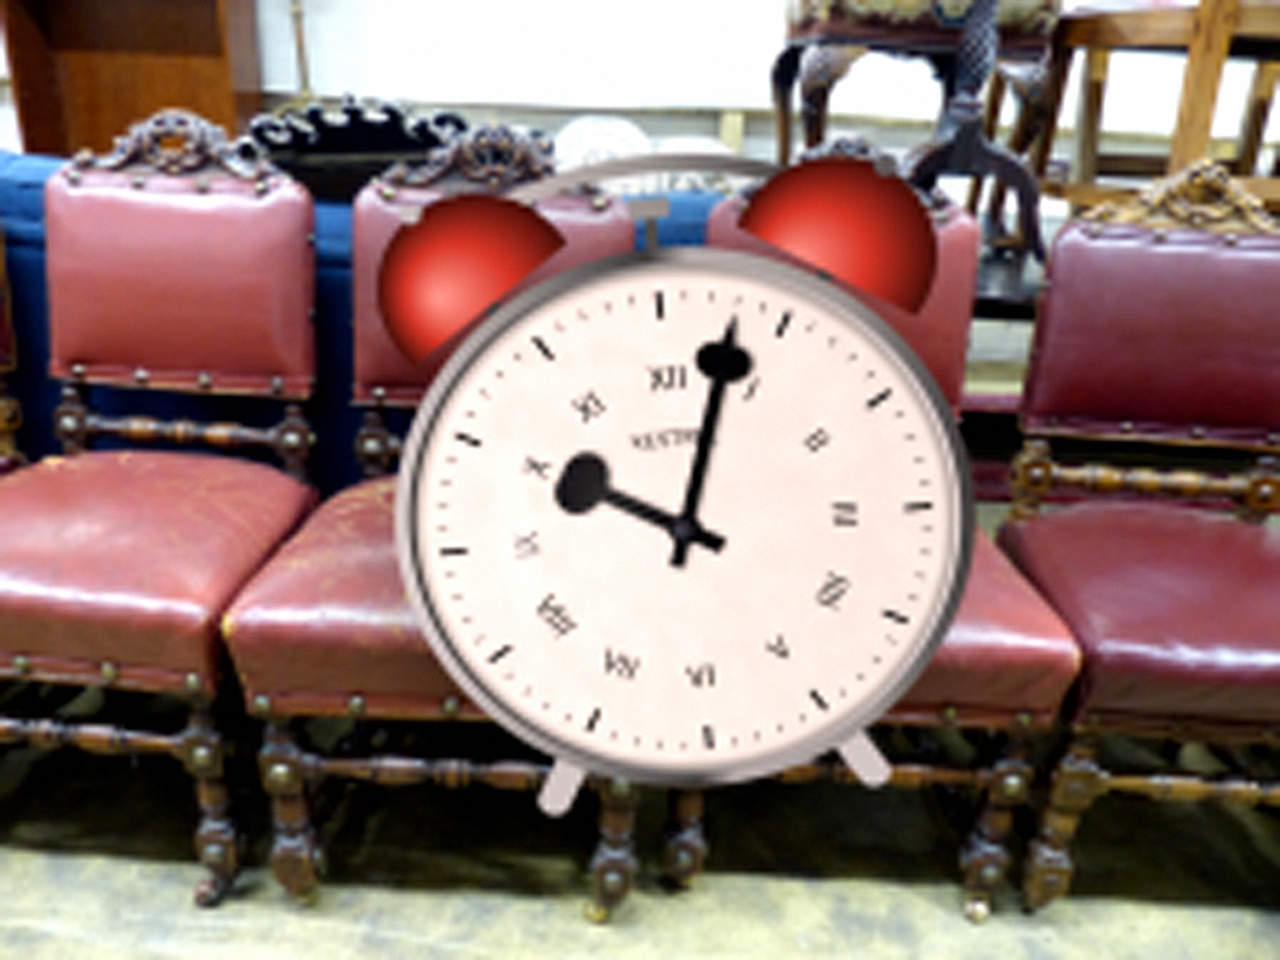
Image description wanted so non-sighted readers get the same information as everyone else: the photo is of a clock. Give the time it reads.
10:03
